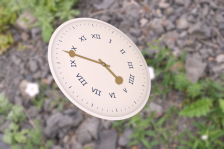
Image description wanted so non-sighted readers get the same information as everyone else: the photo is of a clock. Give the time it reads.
4:48
